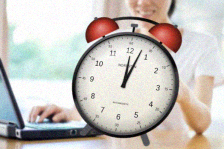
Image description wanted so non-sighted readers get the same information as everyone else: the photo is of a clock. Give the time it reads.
12:03
